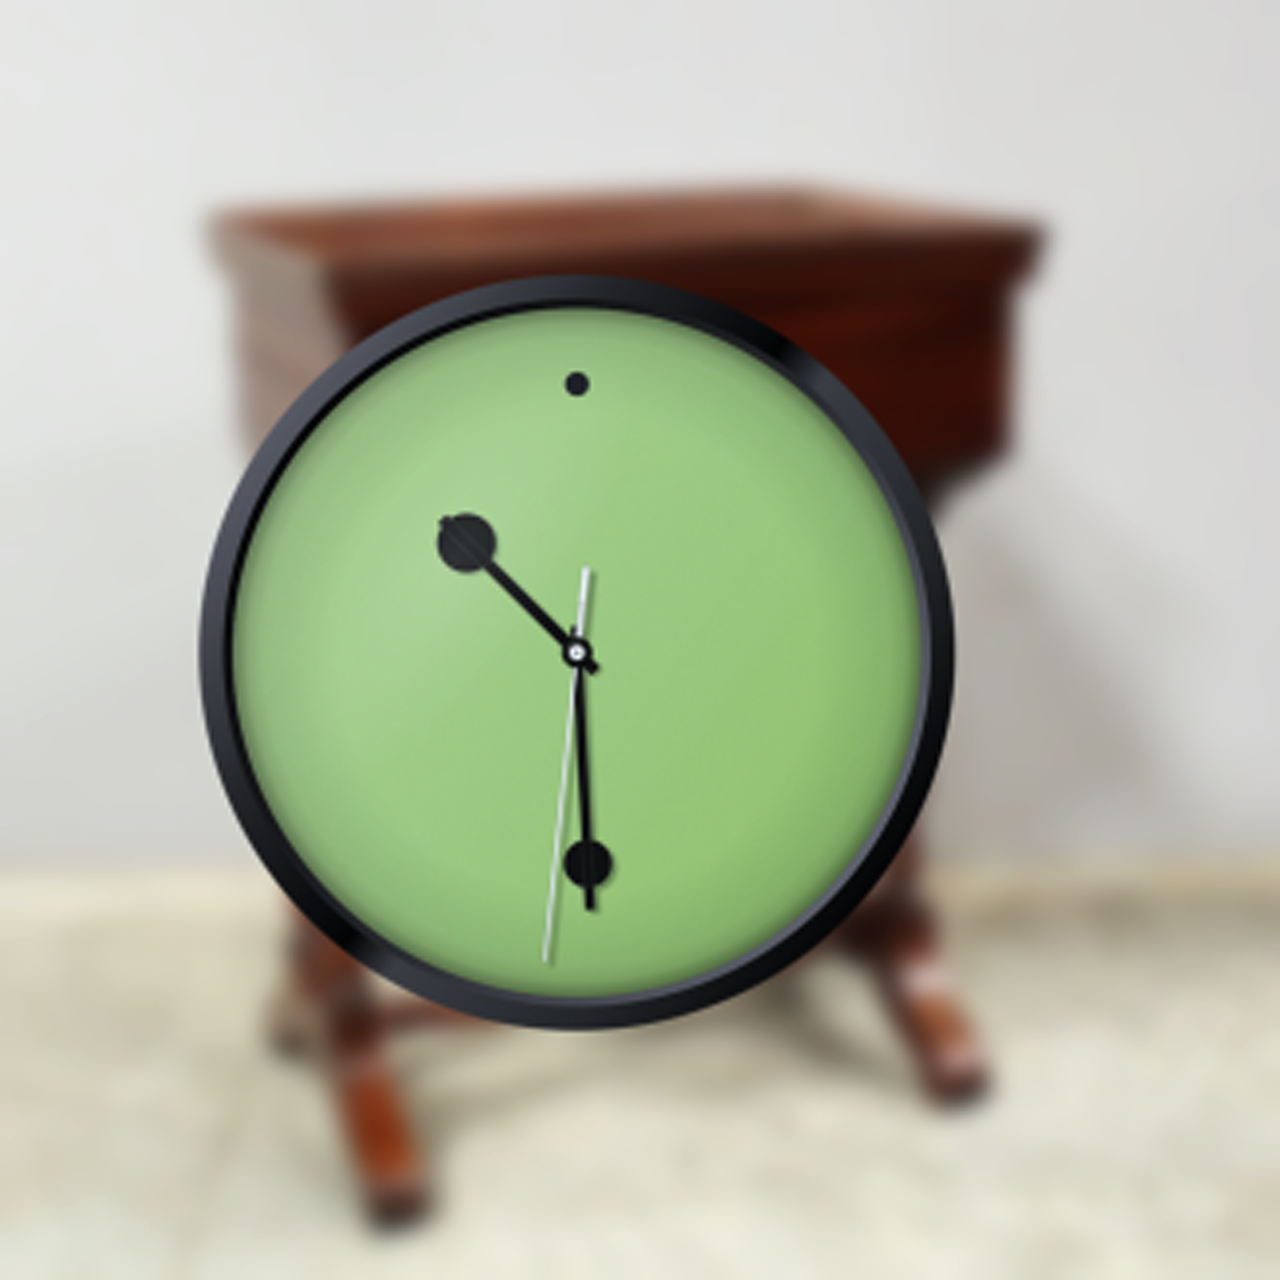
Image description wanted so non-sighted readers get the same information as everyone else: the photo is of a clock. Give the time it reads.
10:29:31
